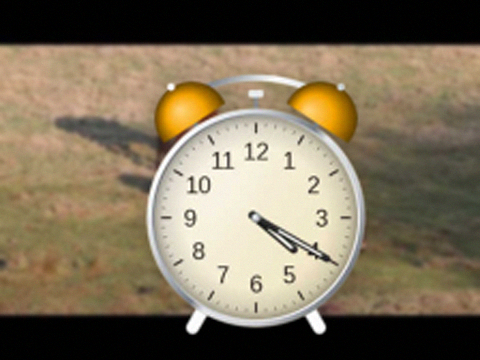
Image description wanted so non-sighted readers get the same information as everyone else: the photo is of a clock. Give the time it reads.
4:20
